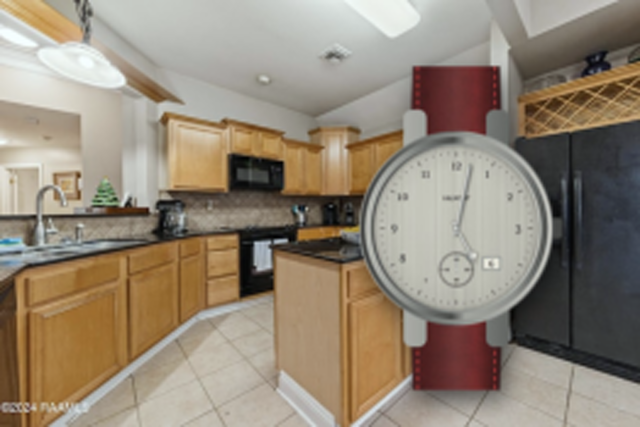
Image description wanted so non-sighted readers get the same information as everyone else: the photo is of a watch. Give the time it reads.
5:02
